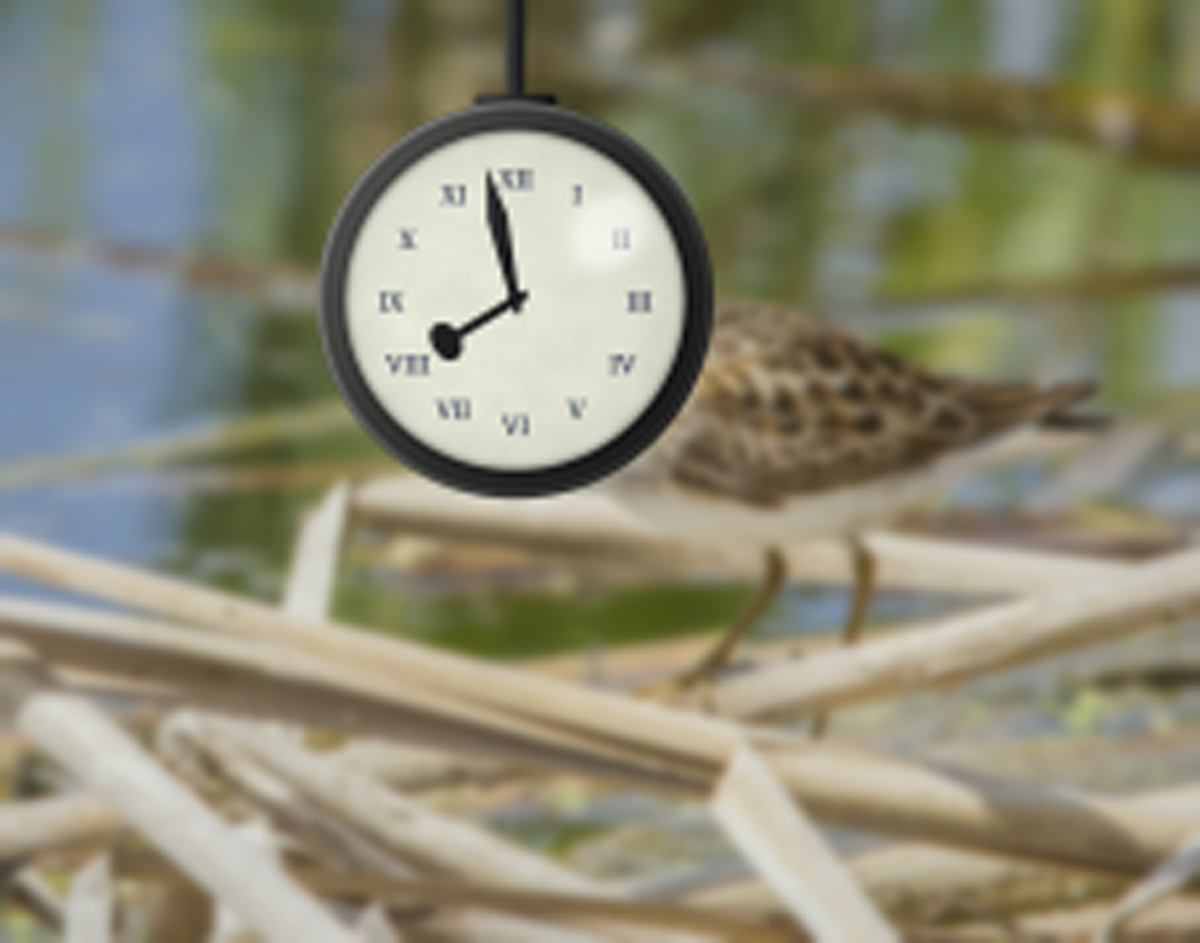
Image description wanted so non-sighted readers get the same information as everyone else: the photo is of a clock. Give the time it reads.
7:58
